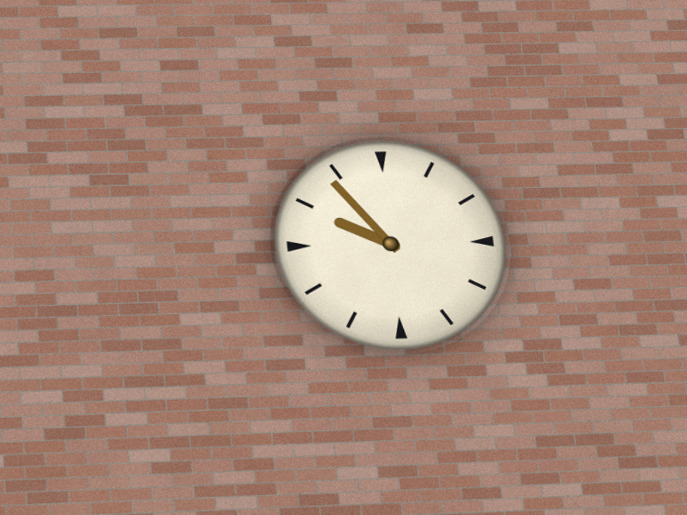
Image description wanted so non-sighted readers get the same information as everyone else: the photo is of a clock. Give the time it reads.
9:54
